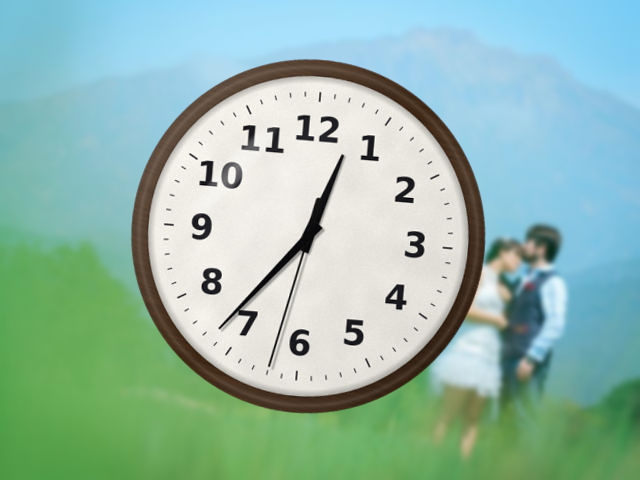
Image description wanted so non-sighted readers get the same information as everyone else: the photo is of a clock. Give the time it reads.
12:36:32
